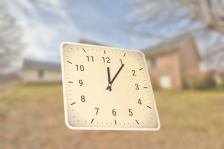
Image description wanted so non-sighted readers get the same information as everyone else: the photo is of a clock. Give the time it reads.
12:06
